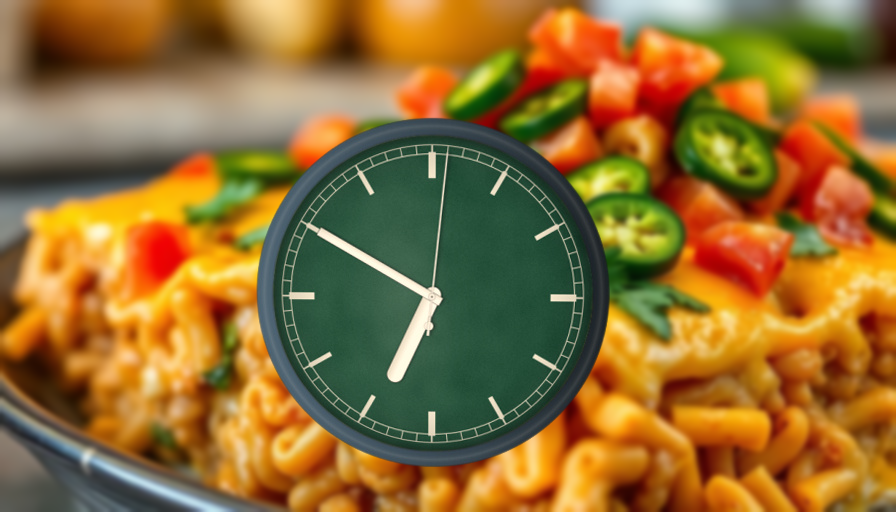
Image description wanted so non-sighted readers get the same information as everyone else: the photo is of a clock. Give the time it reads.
6:50:01
